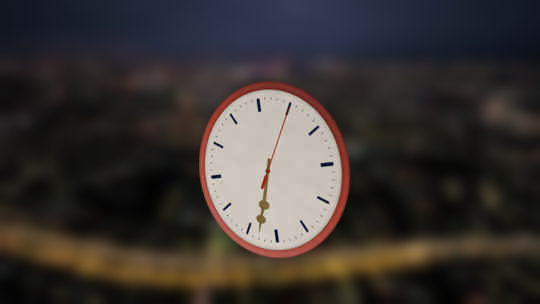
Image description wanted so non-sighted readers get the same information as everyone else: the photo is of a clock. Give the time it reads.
6:33:05
